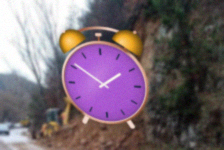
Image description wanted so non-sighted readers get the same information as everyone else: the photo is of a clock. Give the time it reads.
1:51
